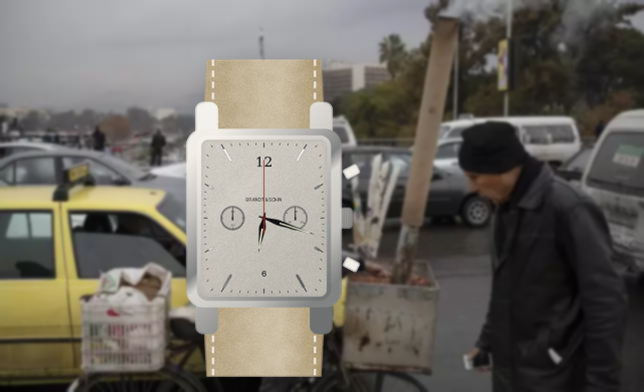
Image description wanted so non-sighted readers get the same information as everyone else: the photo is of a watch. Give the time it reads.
6:18
